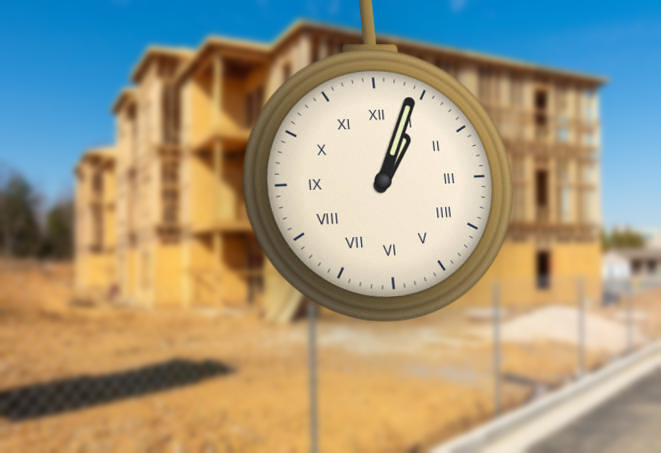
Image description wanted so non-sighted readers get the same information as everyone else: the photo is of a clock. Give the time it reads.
1:04
